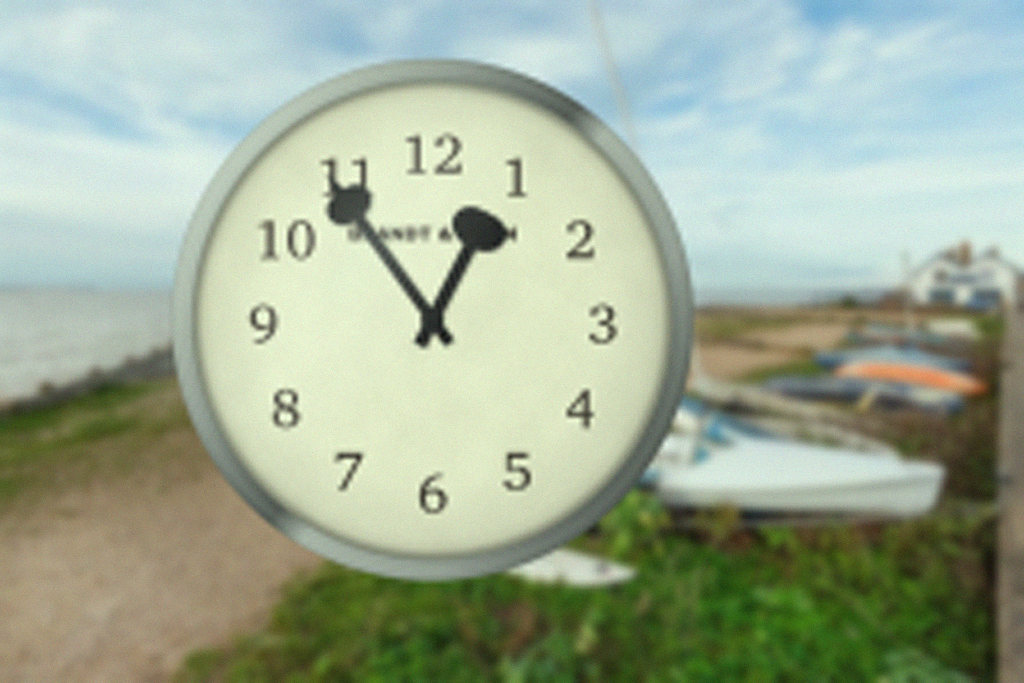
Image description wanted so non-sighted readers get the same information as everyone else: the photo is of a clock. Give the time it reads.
12:54
